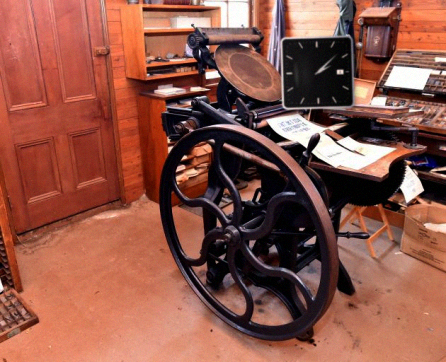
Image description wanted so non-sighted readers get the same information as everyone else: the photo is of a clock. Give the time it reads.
2:08
